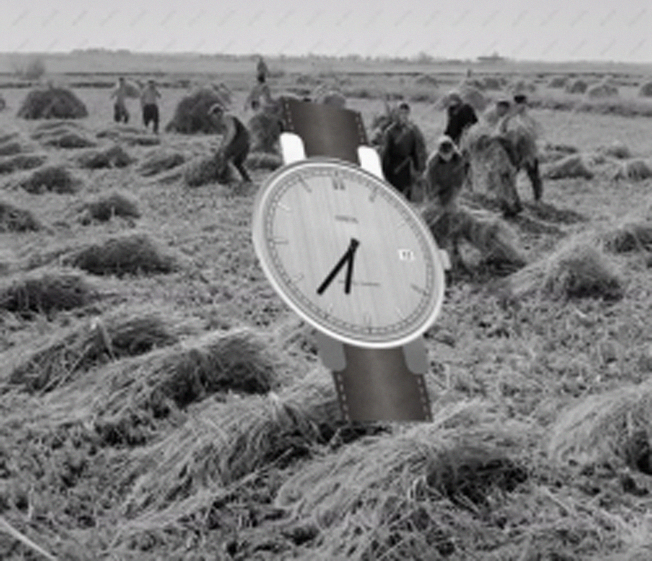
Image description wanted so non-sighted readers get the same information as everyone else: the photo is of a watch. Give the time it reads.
6:37
